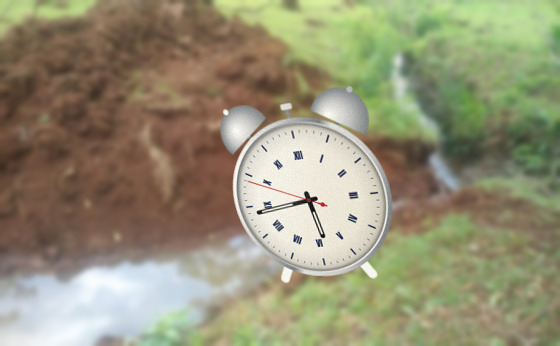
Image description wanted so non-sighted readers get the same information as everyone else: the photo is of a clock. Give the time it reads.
5:43:49
